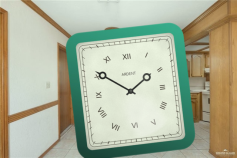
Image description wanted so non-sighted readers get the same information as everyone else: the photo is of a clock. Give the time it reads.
1:51
